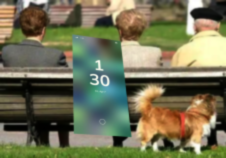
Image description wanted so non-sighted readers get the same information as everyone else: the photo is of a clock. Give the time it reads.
1:30
